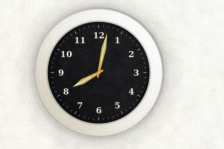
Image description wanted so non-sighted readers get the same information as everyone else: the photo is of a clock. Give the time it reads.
8:02
